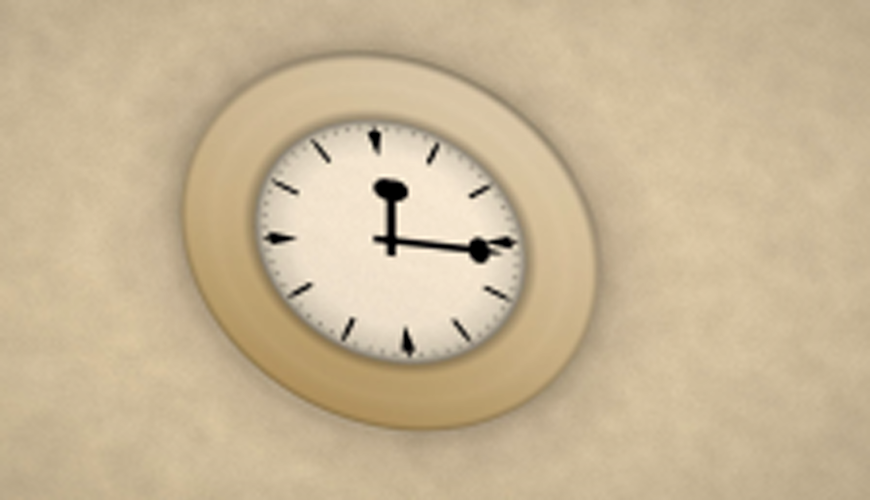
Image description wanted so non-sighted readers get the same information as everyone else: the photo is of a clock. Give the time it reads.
12:16
